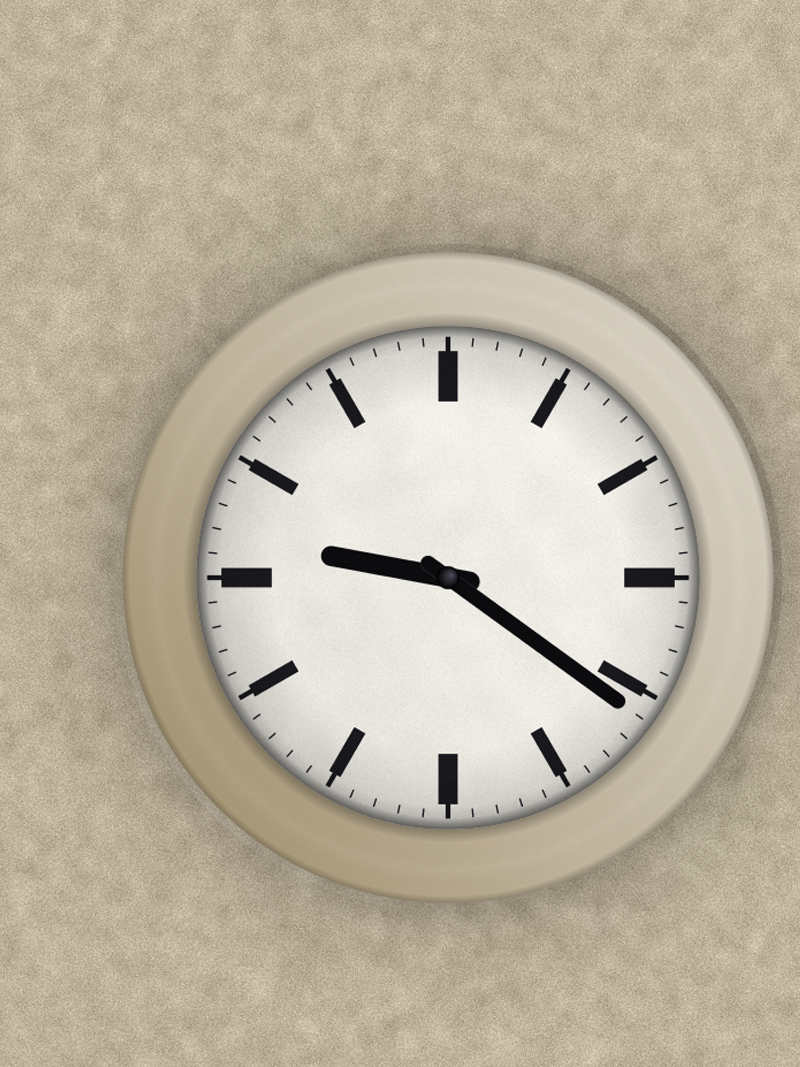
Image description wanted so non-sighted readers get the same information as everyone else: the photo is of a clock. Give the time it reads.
9:21
